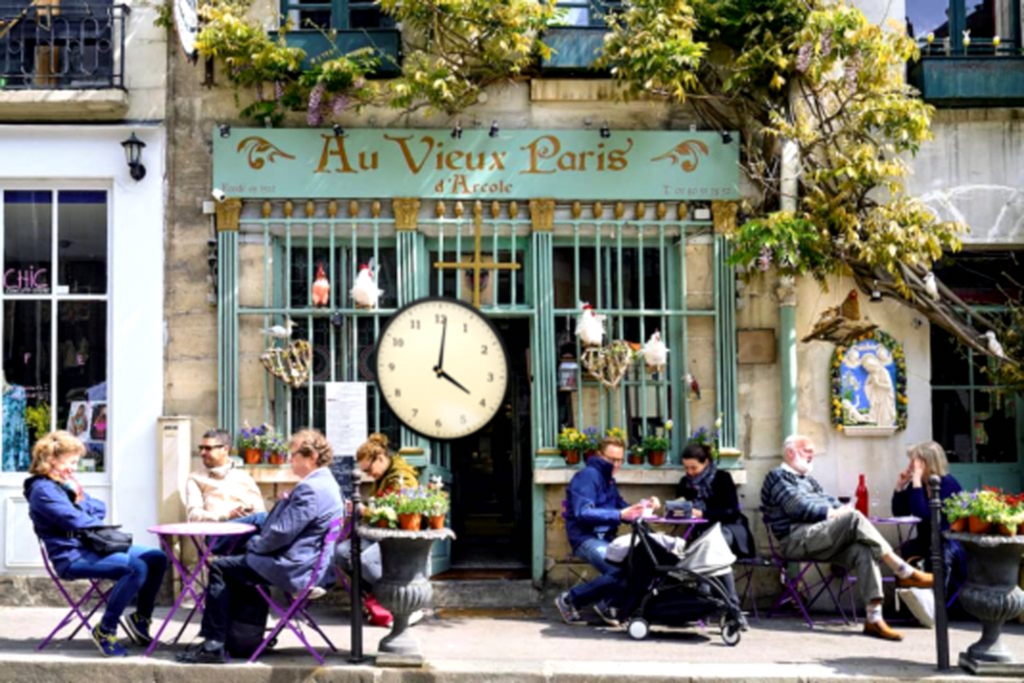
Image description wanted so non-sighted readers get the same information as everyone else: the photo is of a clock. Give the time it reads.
4:01
